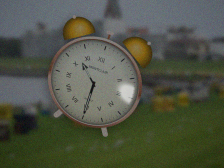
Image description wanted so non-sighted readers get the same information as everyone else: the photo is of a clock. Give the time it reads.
10:30
